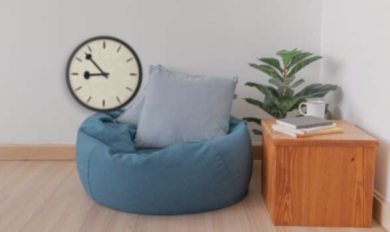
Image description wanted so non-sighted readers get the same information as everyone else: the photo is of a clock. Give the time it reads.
8:53
